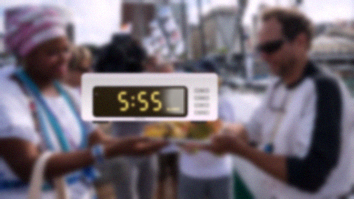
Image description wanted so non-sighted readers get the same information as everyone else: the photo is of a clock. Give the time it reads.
5:55
